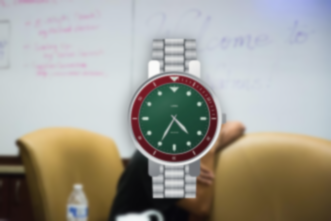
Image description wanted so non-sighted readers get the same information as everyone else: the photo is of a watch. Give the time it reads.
4:35
